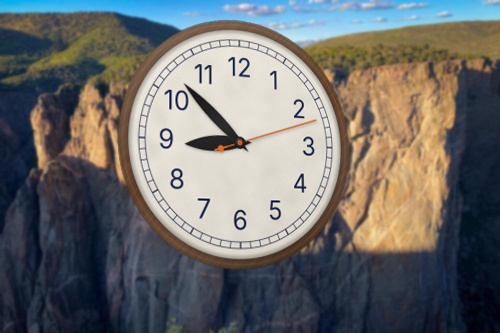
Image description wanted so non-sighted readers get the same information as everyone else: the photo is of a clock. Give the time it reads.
8:52:12
